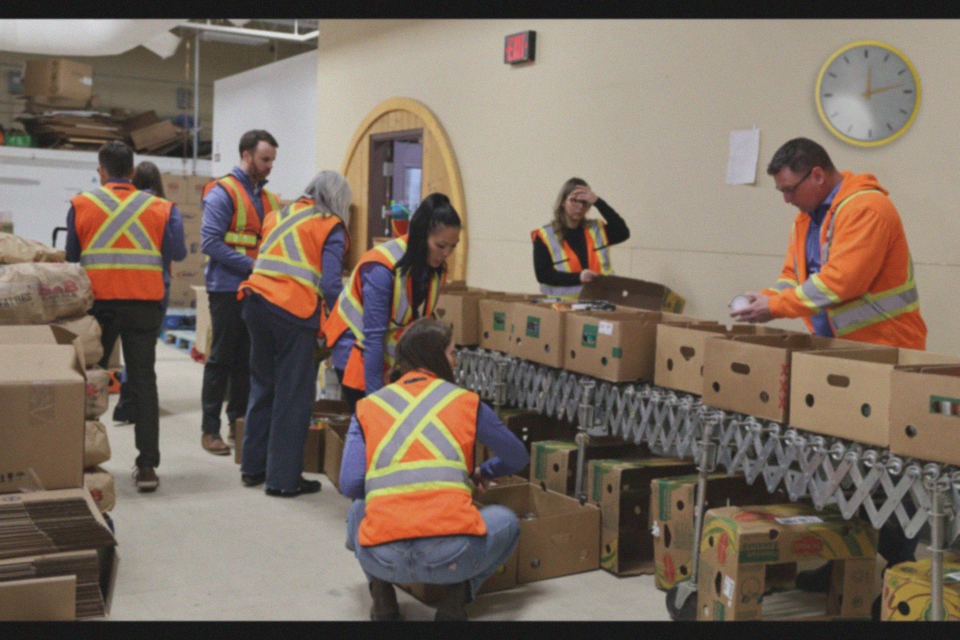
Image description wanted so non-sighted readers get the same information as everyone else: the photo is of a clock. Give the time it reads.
12:13
